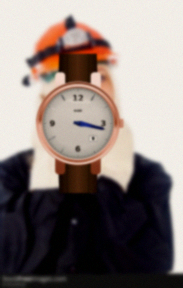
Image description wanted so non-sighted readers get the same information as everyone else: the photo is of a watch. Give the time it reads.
3:17
